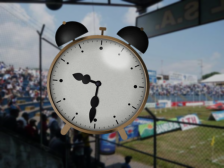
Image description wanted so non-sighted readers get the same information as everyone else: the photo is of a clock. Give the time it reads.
9:31
